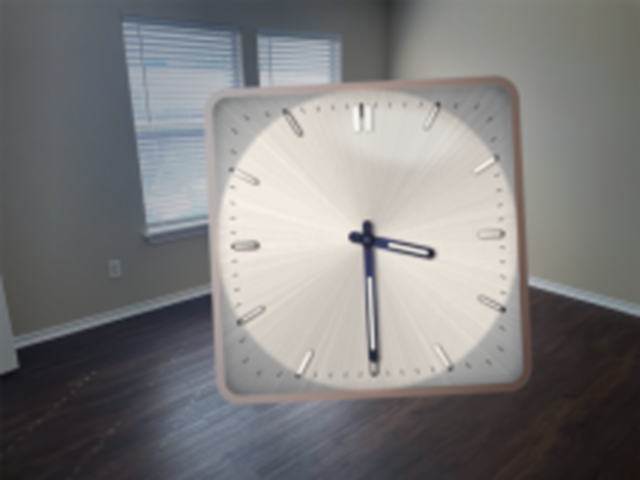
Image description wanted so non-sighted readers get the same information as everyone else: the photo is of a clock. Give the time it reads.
3:30
